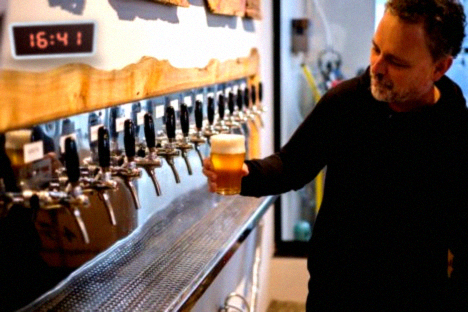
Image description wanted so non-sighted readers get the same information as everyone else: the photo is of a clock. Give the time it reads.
16:41
